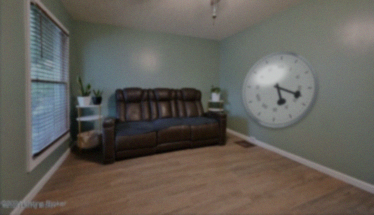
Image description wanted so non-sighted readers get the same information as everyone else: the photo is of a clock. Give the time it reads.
5:18
